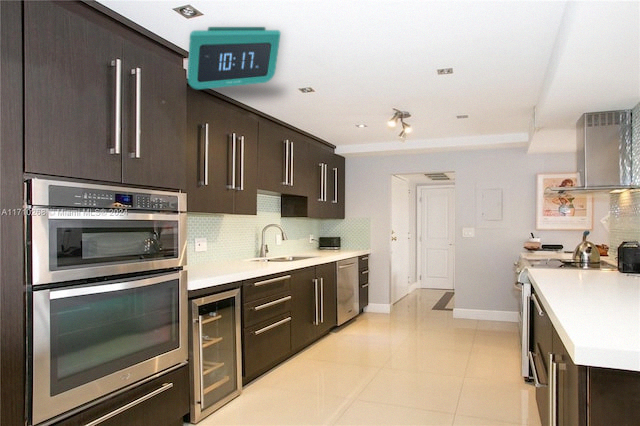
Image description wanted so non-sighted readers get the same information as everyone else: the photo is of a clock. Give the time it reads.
10:17
